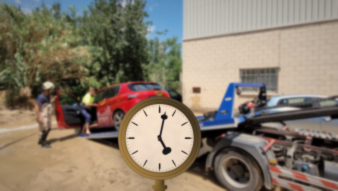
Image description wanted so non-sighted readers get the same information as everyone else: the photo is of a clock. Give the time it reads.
5:02
